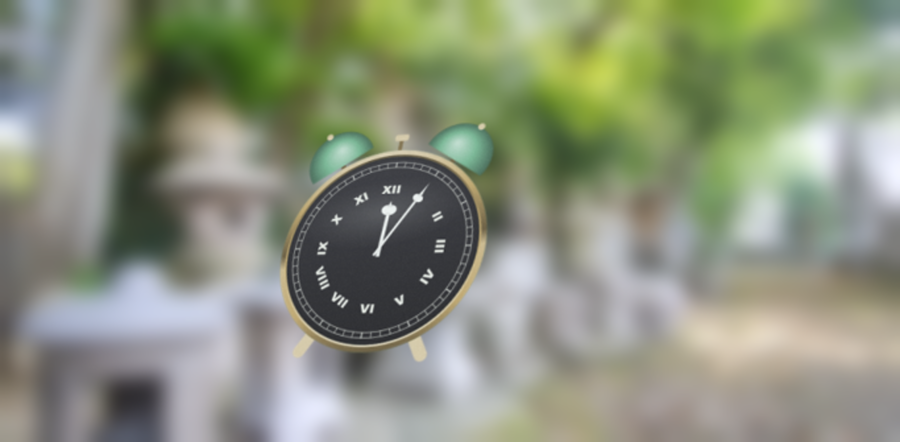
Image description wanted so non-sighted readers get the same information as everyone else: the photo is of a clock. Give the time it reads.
12:05
